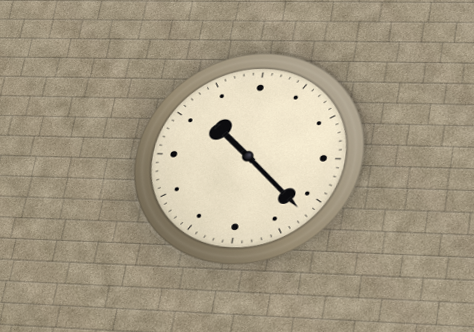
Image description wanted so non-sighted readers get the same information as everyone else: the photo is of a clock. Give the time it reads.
10:22
